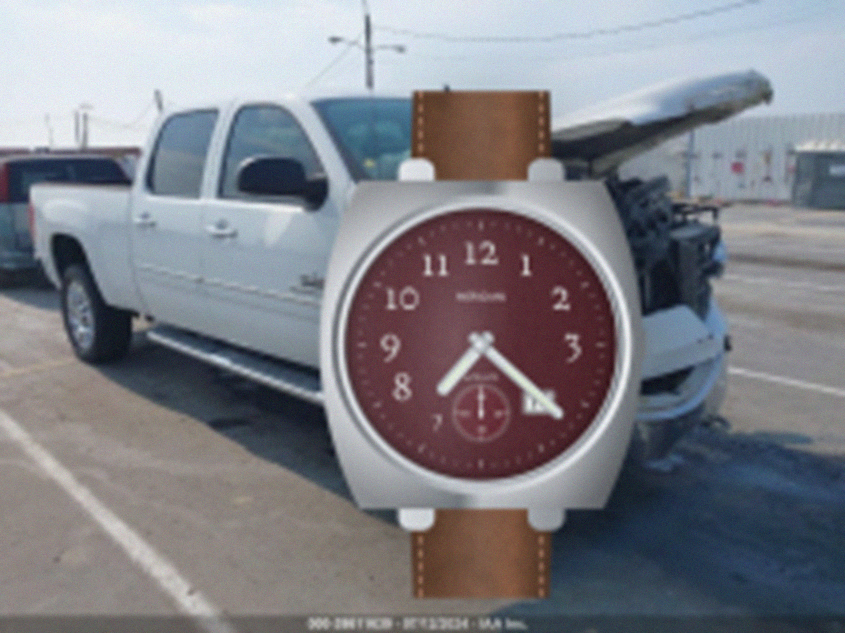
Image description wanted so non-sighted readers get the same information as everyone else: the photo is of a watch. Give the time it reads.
7:22
